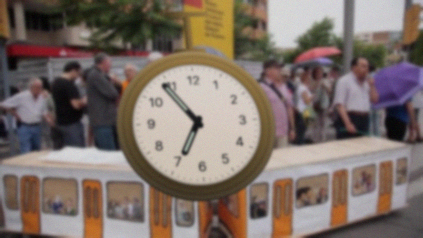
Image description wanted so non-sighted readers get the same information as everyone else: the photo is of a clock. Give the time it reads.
6:54
